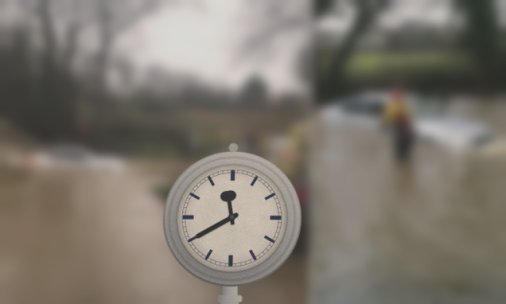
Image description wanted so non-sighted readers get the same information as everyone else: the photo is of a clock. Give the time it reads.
11:40
